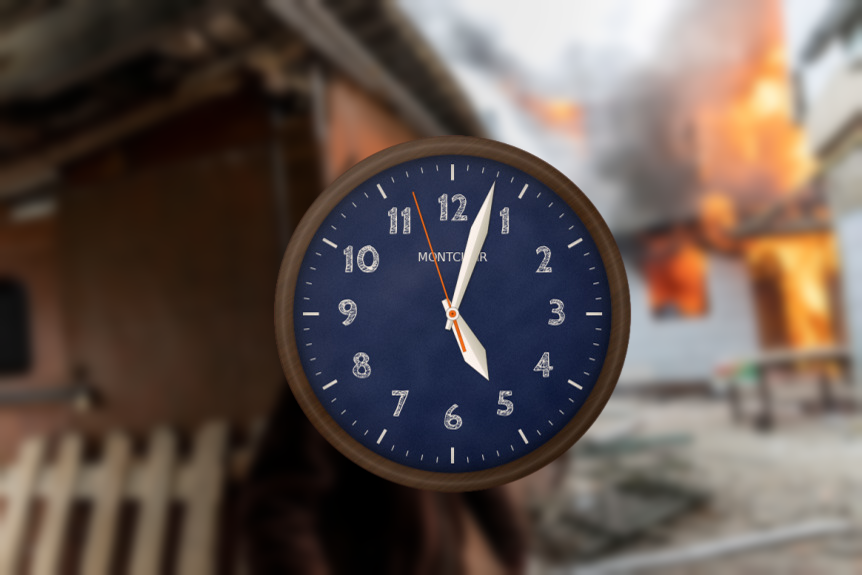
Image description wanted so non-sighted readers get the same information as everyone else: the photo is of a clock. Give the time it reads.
5:02:57
